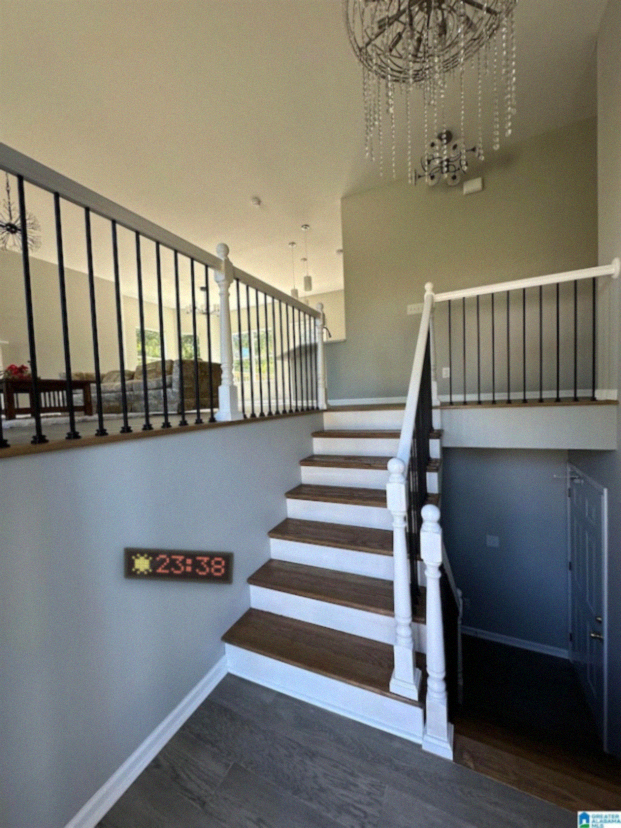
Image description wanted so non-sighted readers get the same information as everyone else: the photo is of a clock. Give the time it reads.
23:38
